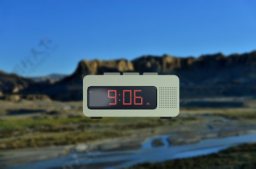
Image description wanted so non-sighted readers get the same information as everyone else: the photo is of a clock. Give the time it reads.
9:06
